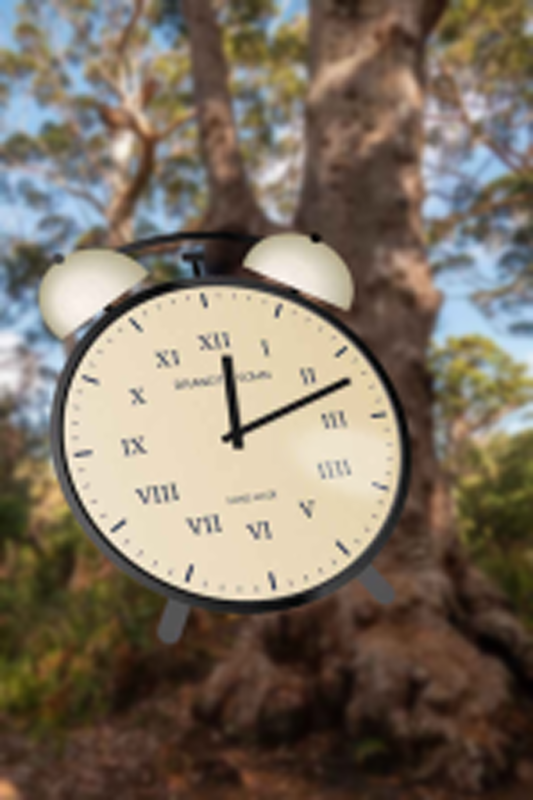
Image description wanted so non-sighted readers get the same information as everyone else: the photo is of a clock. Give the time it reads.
12:12
